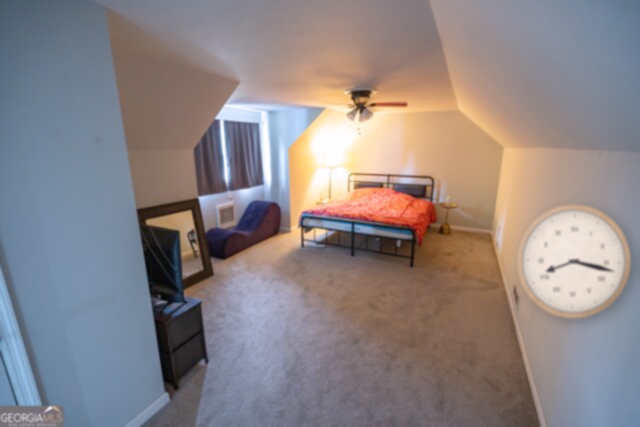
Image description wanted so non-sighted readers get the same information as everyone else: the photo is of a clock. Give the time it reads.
8:17
